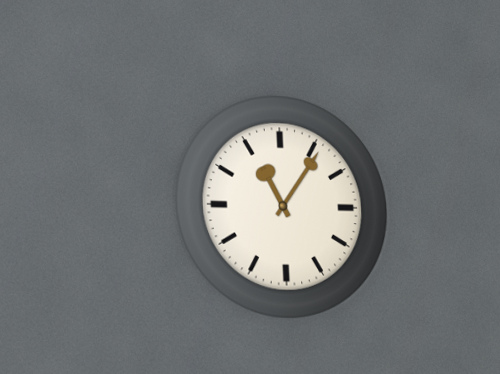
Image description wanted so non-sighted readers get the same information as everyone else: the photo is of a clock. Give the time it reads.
11:06
